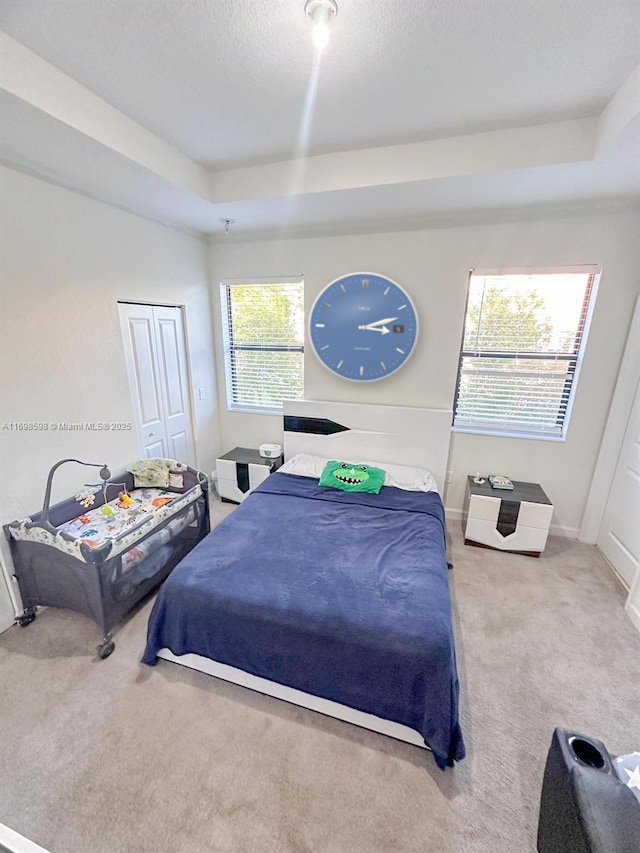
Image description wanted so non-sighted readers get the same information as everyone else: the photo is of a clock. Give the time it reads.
3:12
